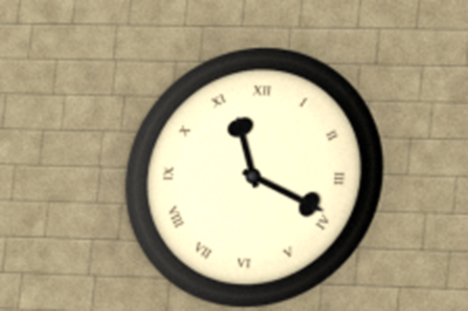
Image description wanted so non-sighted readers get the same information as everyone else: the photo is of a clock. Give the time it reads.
11:19
